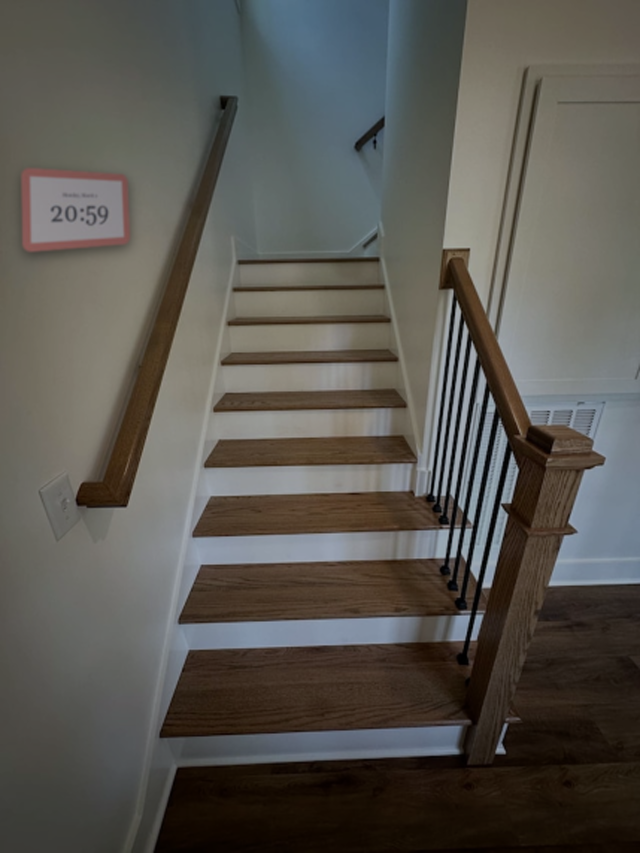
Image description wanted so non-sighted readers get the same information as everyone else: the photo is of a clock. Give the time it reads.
20:59
